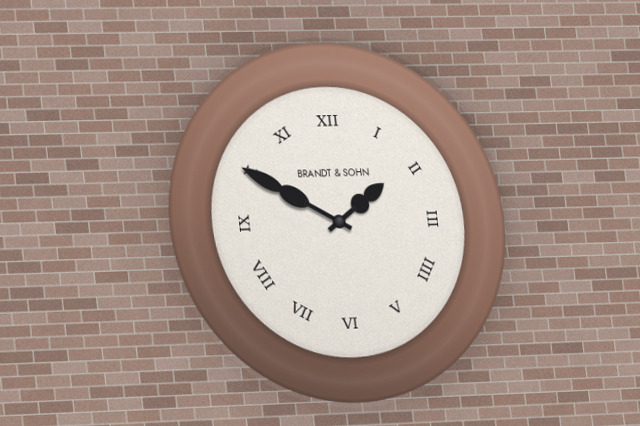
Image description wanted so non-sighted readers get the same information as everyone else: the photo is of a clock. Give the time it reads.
1:50
